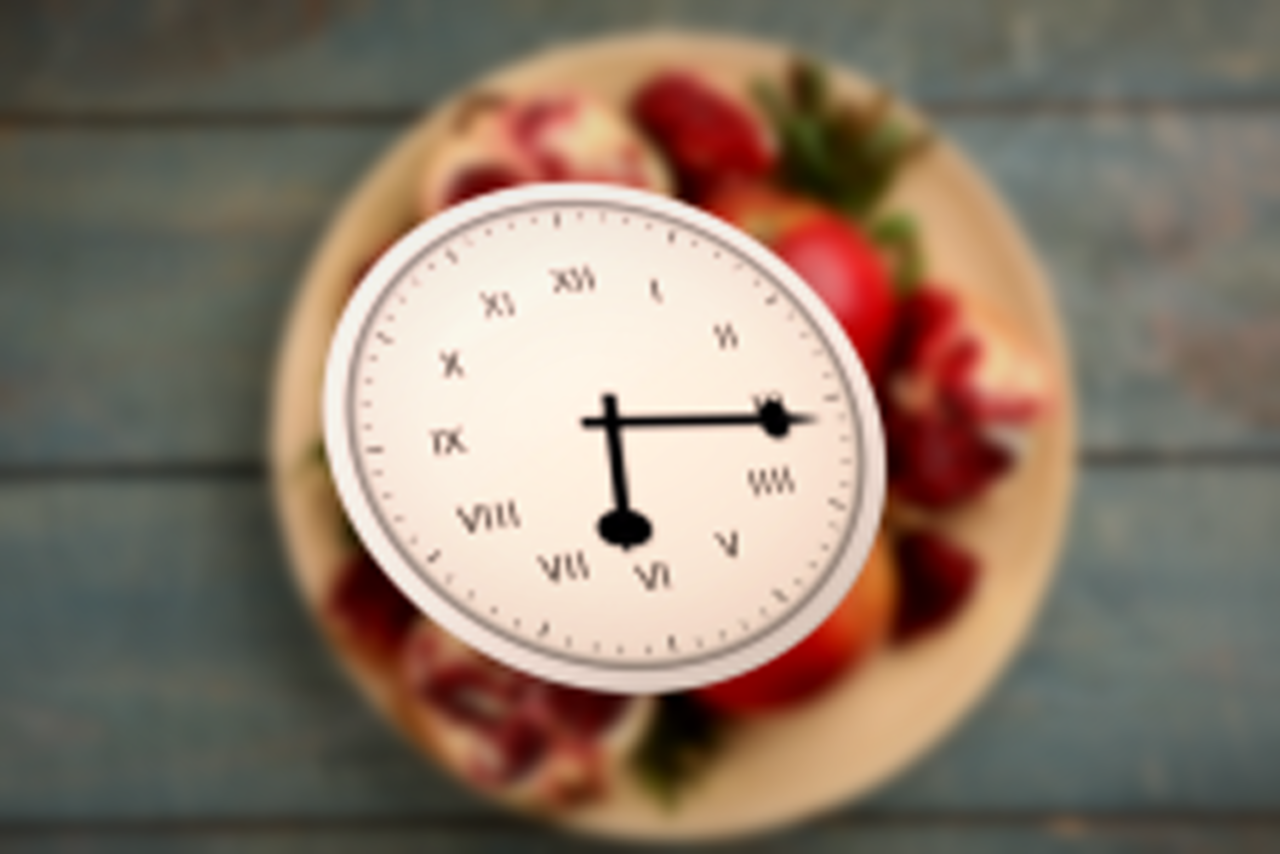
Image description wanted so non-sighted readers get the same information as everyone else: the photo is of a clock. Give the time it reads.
6:16
